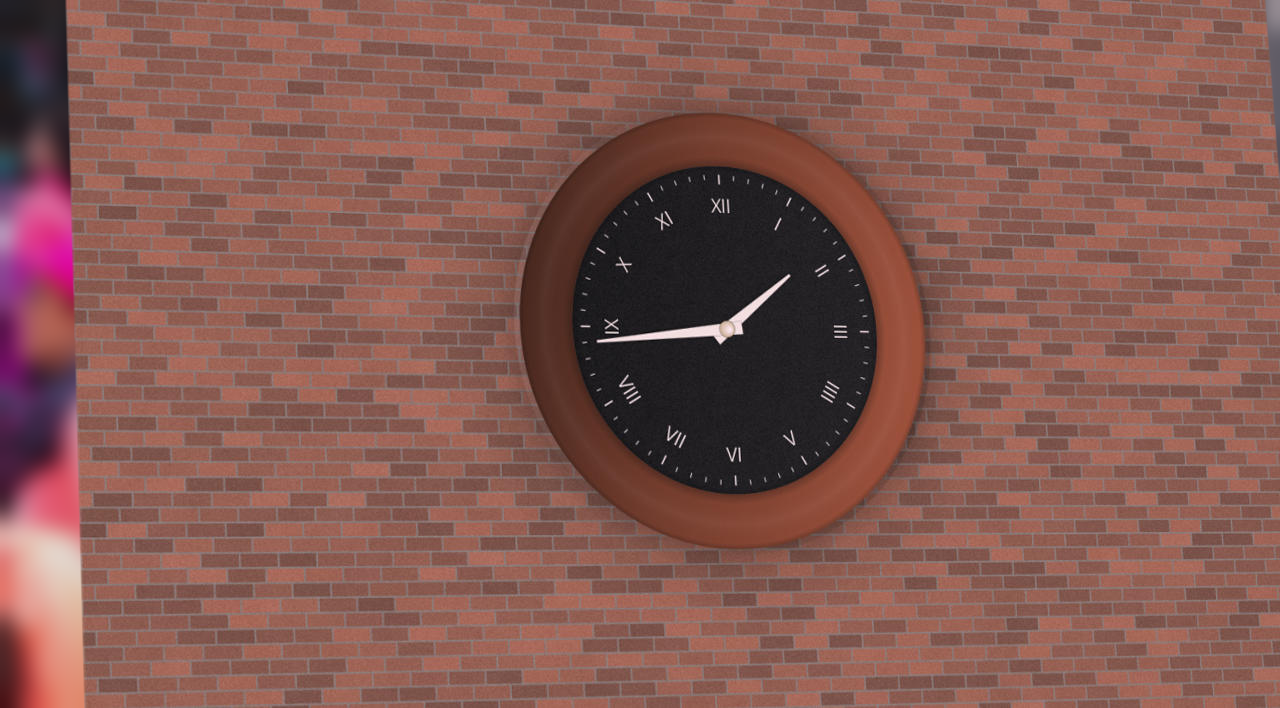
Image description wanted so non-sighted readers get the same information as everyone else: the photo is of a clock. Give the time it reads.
1:44
